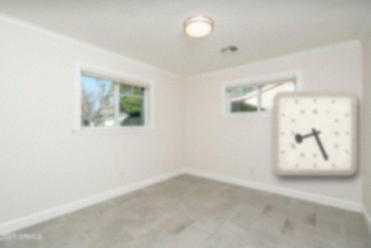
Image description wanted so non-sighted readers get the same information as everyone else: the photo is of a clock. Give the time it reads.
8:26
